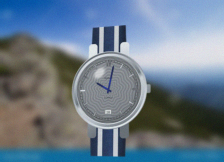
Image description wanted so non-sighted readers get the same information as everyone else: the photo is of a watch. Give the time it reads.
10:02
